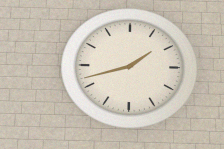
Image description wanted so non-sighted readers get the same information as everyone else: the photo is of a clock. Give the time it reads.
1:42
